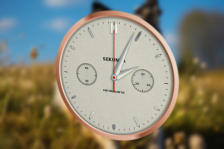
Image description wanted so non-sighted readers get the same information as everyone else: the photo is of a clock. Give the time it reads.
2:04
